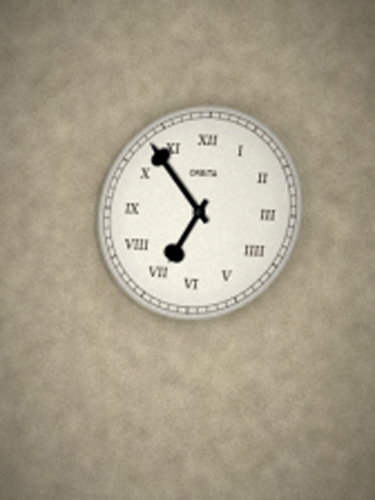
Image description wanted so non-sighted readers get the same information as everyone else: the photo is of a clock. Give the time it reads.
6:53
